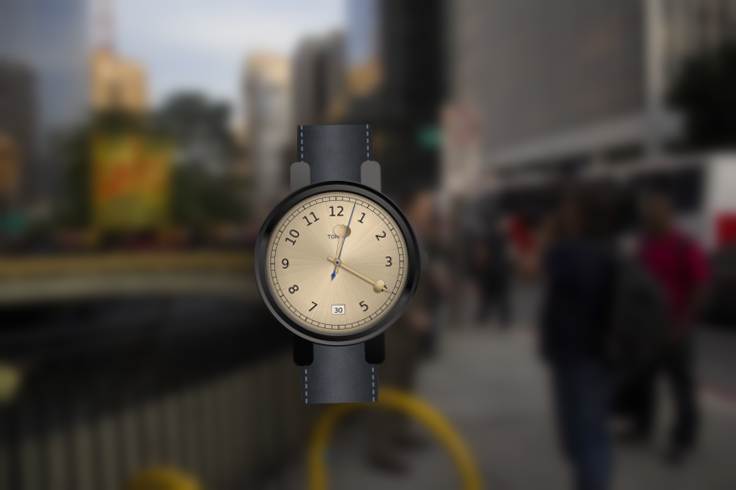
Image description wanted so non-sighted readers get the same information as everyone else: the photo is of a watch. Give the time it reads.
12:20:03
